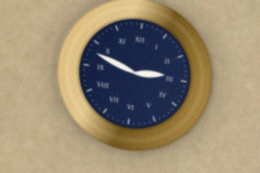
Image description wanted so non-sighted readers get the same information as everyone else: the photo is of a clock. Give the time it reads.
2:48
